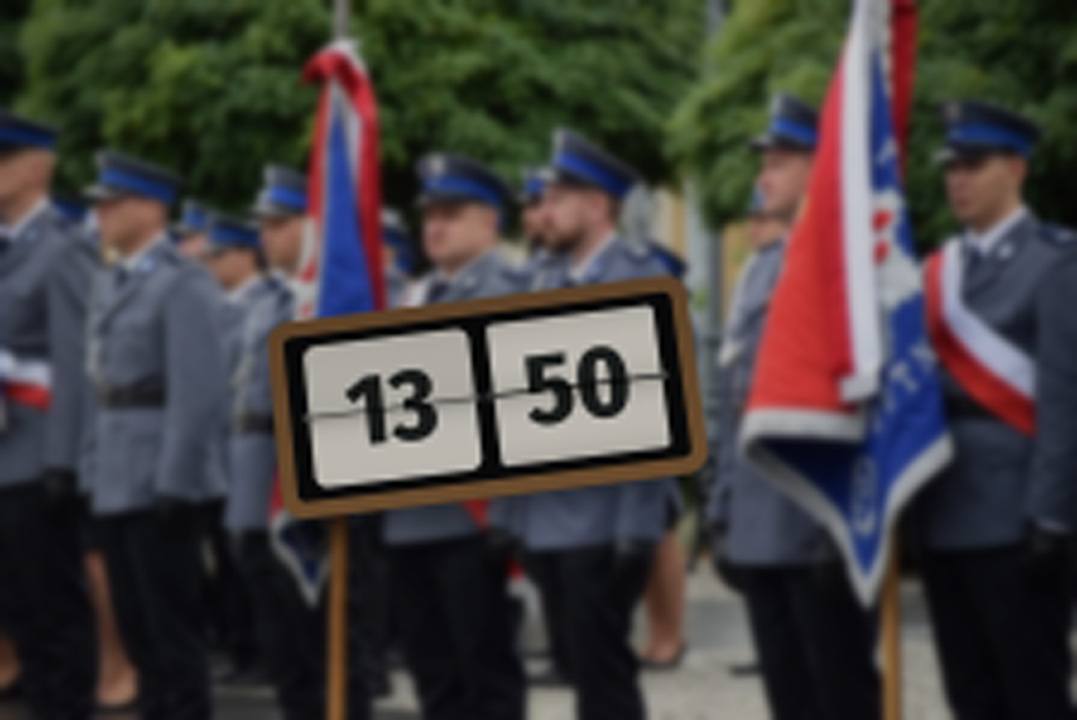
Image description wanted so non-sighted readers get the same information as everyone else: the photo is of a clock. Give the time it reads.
13:50
